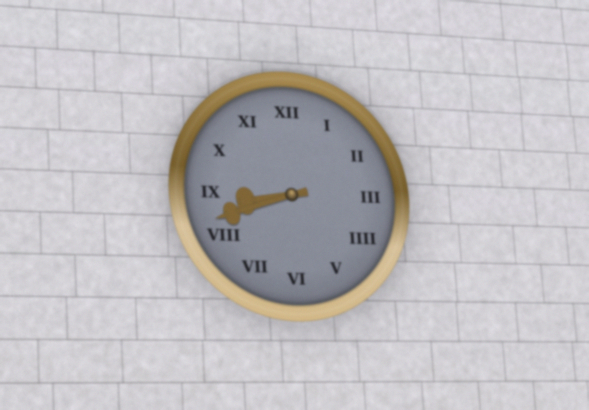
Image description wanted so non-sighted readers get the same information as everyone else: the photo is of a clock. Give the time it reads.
8:42
